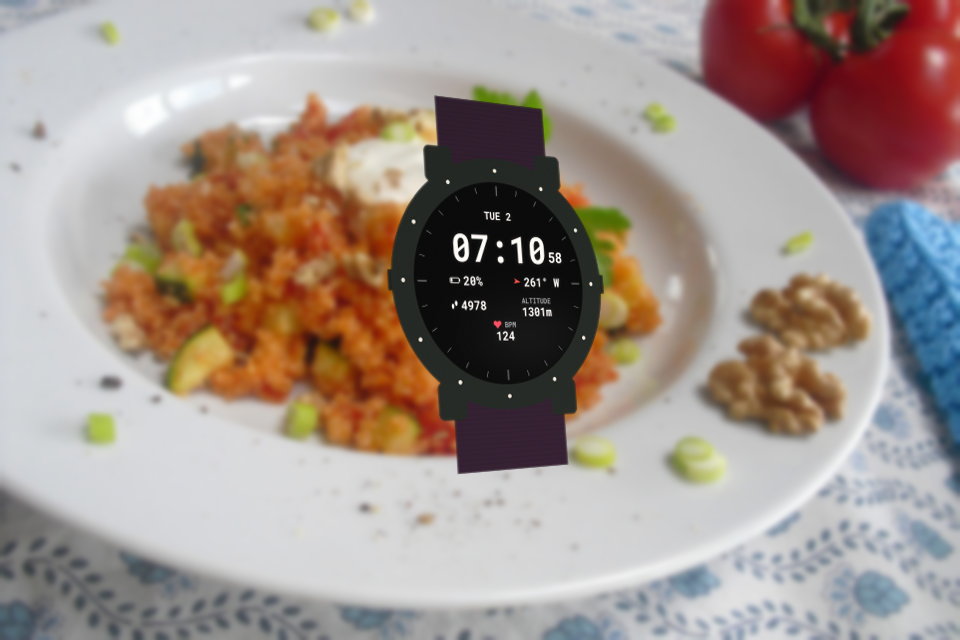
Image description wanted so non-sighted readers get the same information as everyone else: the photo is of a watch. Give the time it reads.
7:10:58
